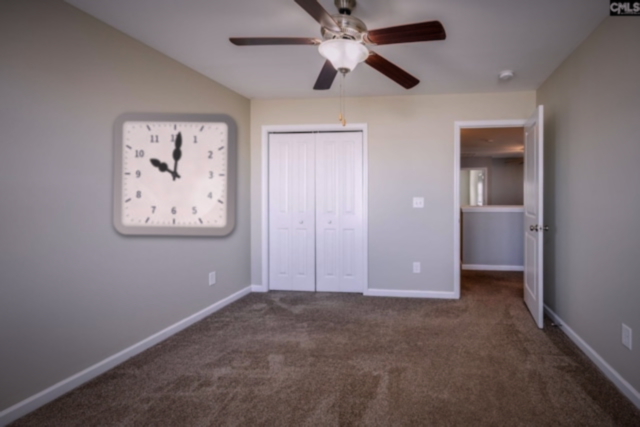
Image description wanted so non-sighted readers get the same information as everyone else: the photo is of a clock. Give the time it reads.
10:01
